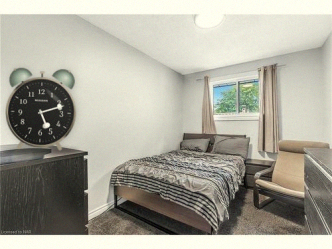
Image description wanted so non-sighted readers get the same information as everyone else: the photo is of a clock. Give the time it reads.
5:12
